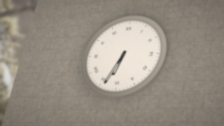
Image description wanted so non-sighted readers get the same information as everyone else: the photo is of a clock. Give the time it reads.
6:34
